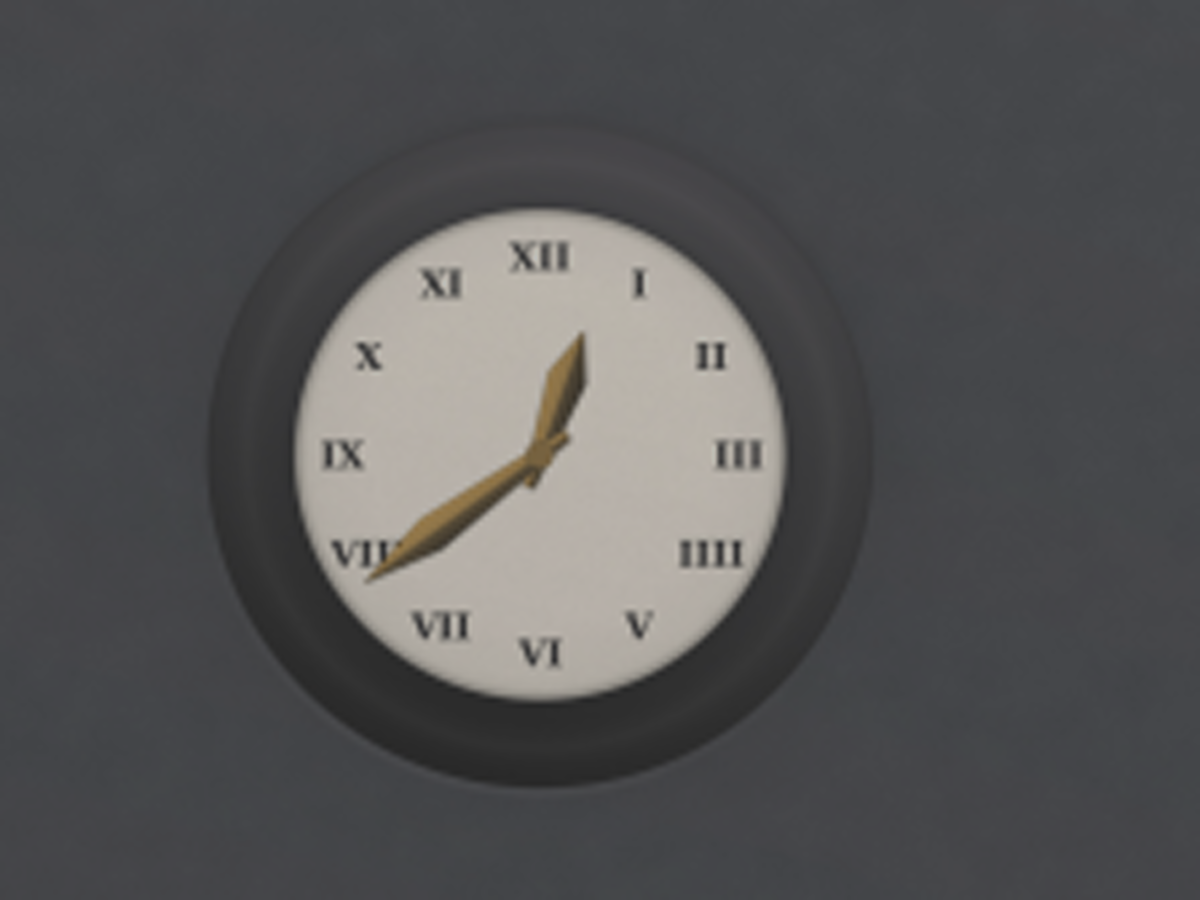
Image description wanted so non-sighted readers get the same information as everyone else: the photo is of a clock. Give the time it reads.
12:39
